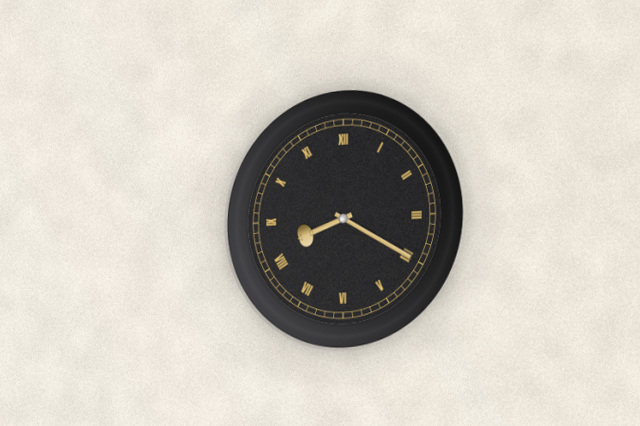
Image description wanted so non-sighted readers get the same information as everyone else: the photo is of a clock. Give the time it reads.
8:20
